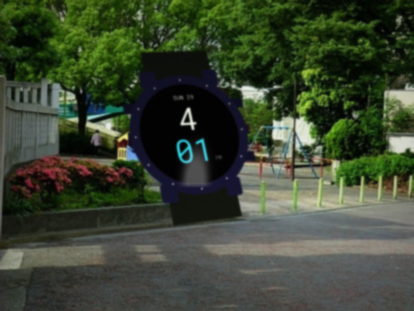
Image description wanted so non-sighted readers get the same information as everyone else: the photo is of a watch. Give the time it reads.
4:01
